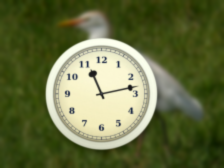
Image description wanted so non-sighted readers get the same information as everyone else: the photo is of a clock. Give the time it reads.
11:13
